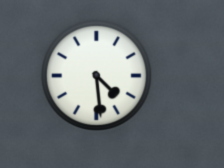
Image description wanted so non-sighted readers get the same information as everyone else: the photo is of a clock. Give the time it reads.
4:29
